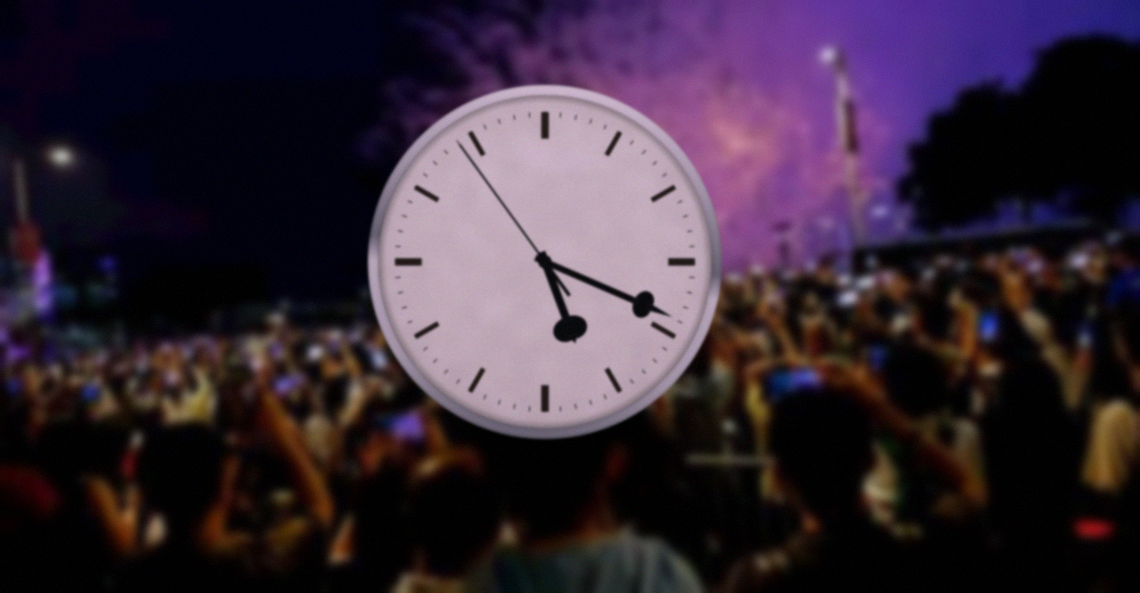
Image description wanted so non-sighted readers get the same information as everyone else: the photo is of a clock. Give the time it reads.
5:18:54
